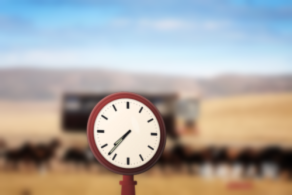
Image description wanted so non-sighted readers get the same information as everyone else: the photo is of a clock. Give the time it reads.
7:37
